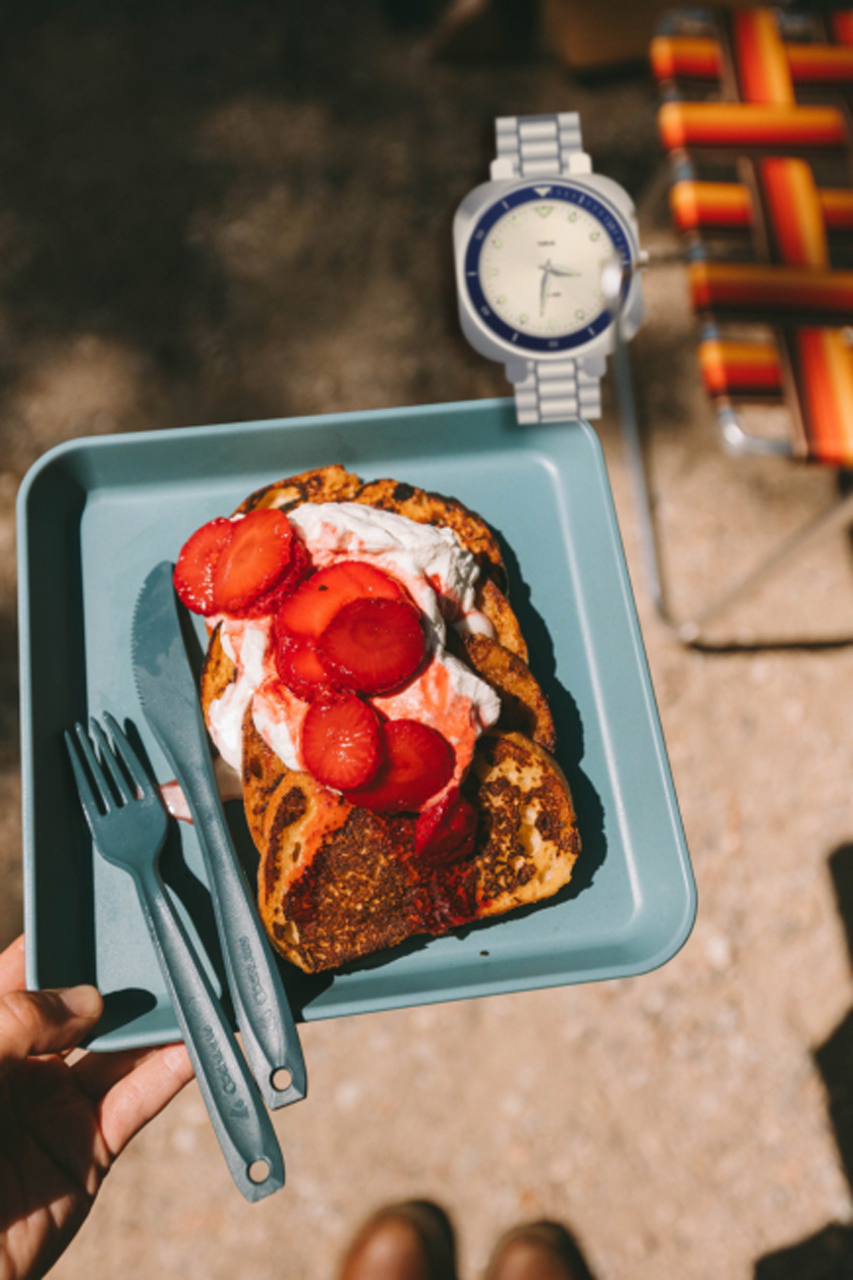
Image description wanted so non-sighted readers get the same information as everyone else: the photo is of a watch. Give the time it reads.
3:32
